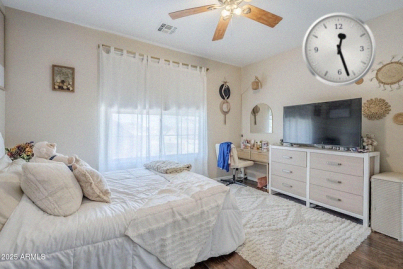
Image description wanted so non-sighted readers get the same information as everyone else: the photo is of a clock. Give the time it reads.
12:27
